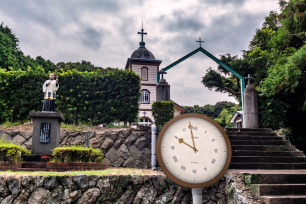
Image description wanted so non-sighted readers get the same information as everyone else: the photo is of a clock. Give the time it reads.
9:58
